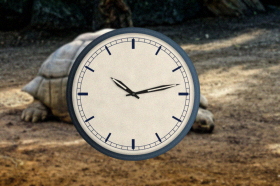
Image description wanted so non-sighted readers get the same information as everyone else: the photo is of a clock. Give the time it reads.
10:13
